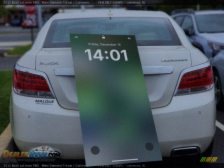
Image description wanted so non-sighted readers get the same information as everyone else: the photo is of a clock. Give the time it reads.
14:01
